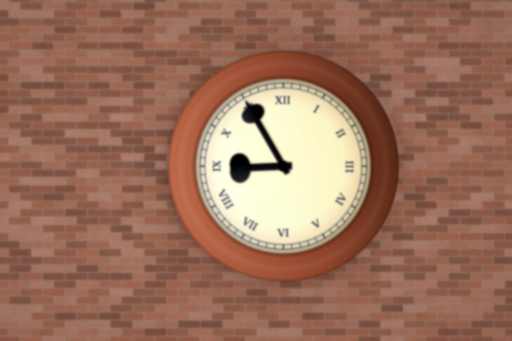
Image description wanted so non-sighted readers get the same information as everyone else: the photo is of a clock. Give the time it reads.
8:55
